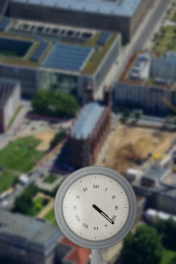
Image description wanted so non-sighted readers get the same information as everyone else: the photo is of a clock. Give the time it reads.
4:22
